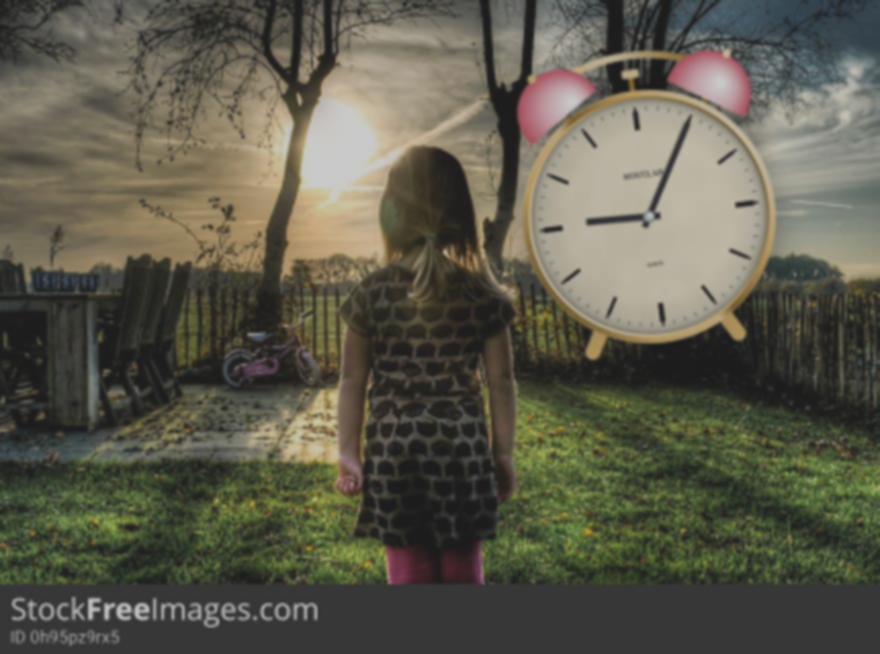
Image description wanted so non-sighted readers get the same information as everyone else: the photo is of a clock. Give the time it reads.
9:05
